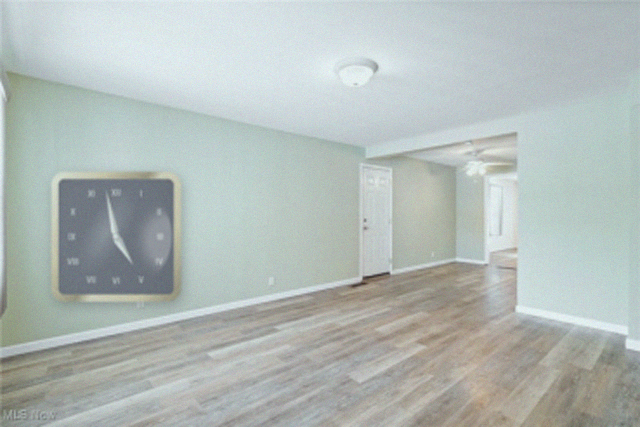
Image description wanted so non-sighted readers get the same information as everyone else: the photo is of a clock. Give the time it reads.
4:58
